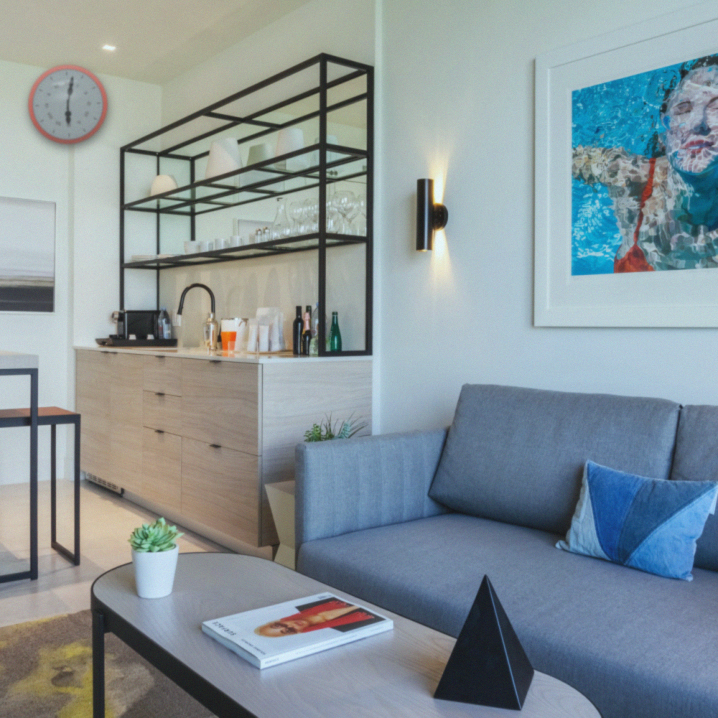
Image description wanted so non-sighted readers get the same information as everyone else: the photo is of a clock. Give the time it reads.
6:02
